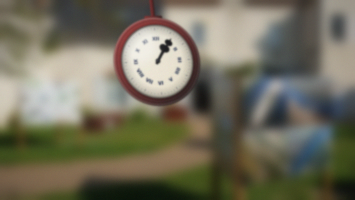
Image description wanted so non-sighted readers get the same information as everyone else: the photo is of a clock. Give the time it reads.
1:06
